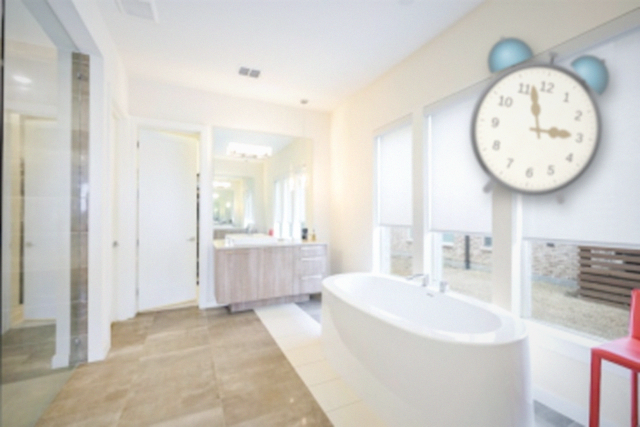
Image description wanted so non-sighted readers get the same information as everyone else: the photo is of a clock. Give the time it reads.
2:57
